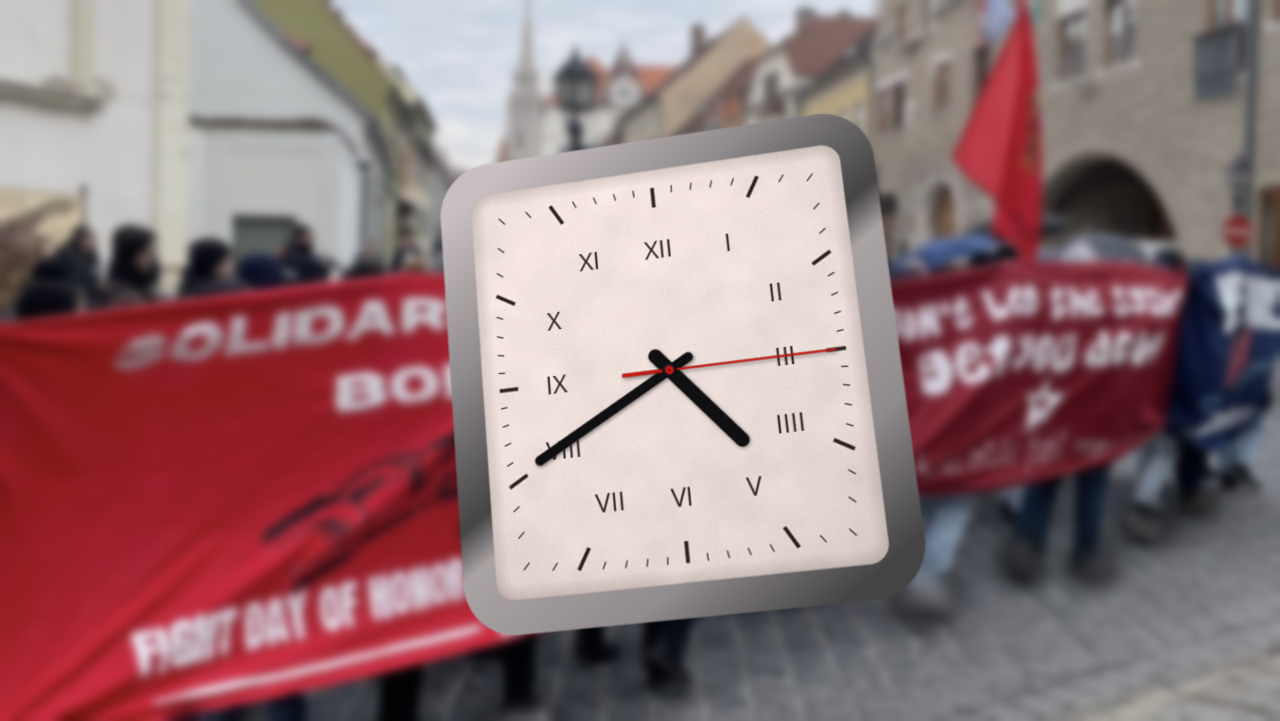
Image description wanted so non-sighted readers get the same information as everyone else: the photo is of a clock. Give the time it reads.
4:40:15
